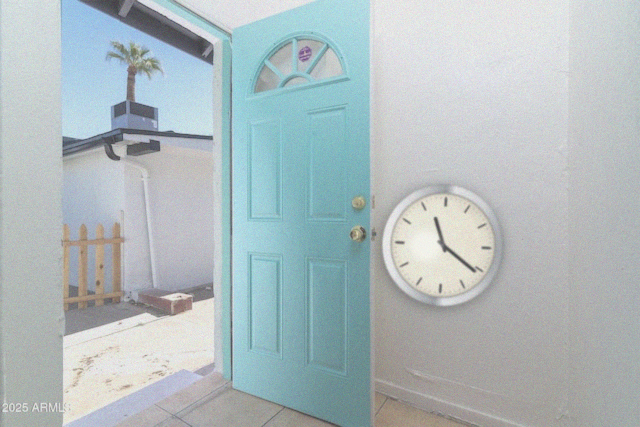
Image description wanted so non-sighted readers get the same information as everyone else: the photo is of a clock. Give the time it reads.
11:21
